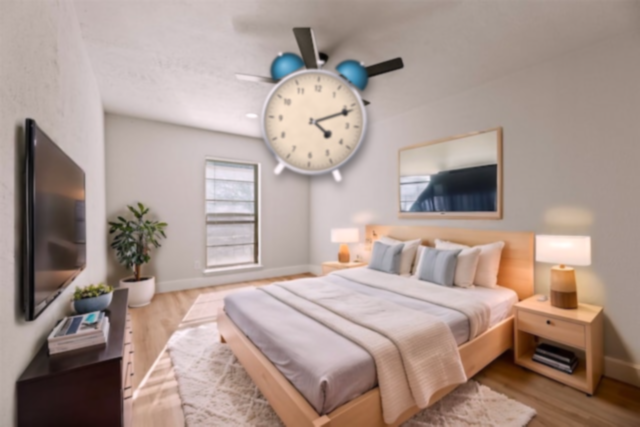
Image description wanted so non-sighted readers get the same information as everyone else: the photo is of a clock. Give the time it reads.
4:11
